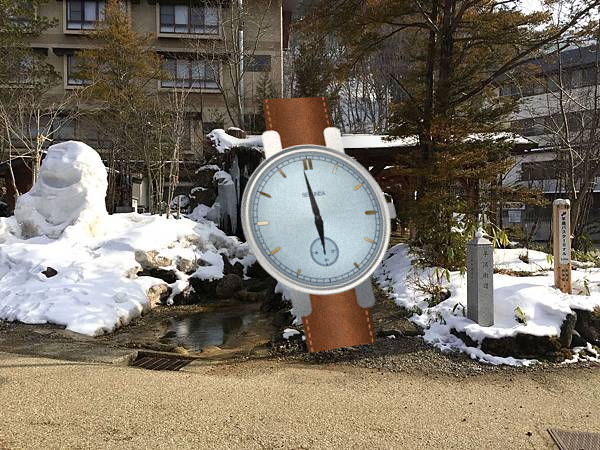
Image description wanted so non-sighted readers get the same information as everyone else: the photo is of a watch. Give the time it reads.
5:59
